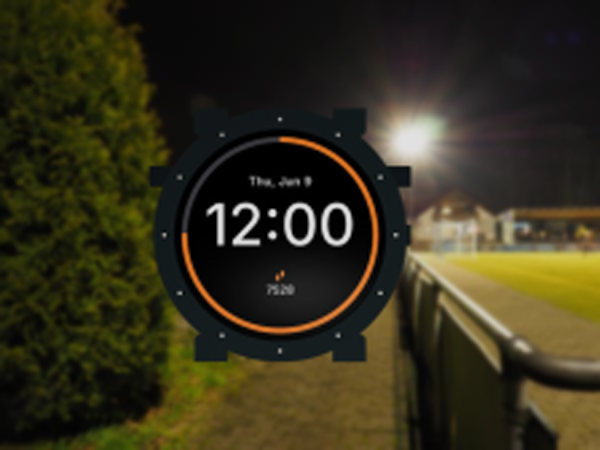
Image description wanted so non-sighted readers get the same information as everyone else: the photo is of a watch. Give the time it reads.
12:00
